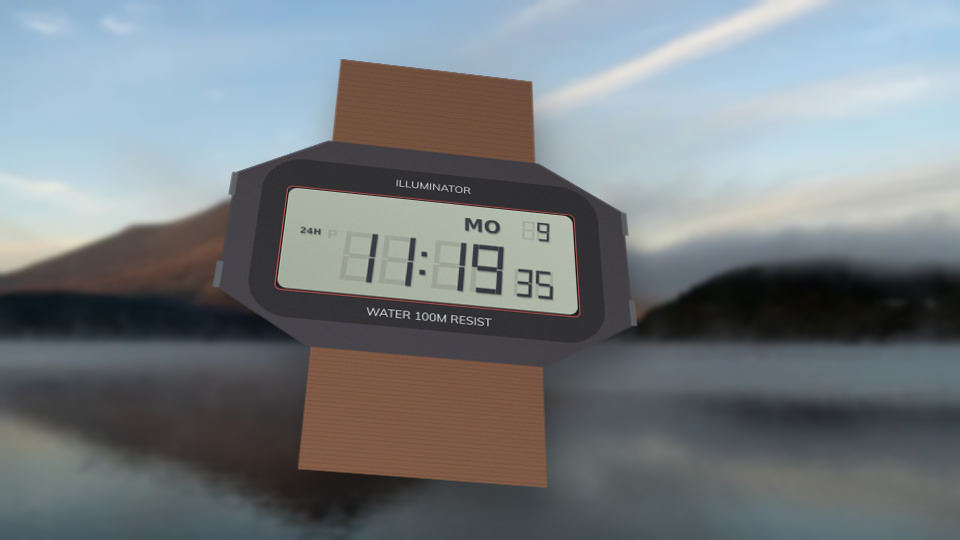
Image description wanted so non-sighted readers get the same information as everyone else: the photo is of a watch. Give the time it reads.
11:19:35
